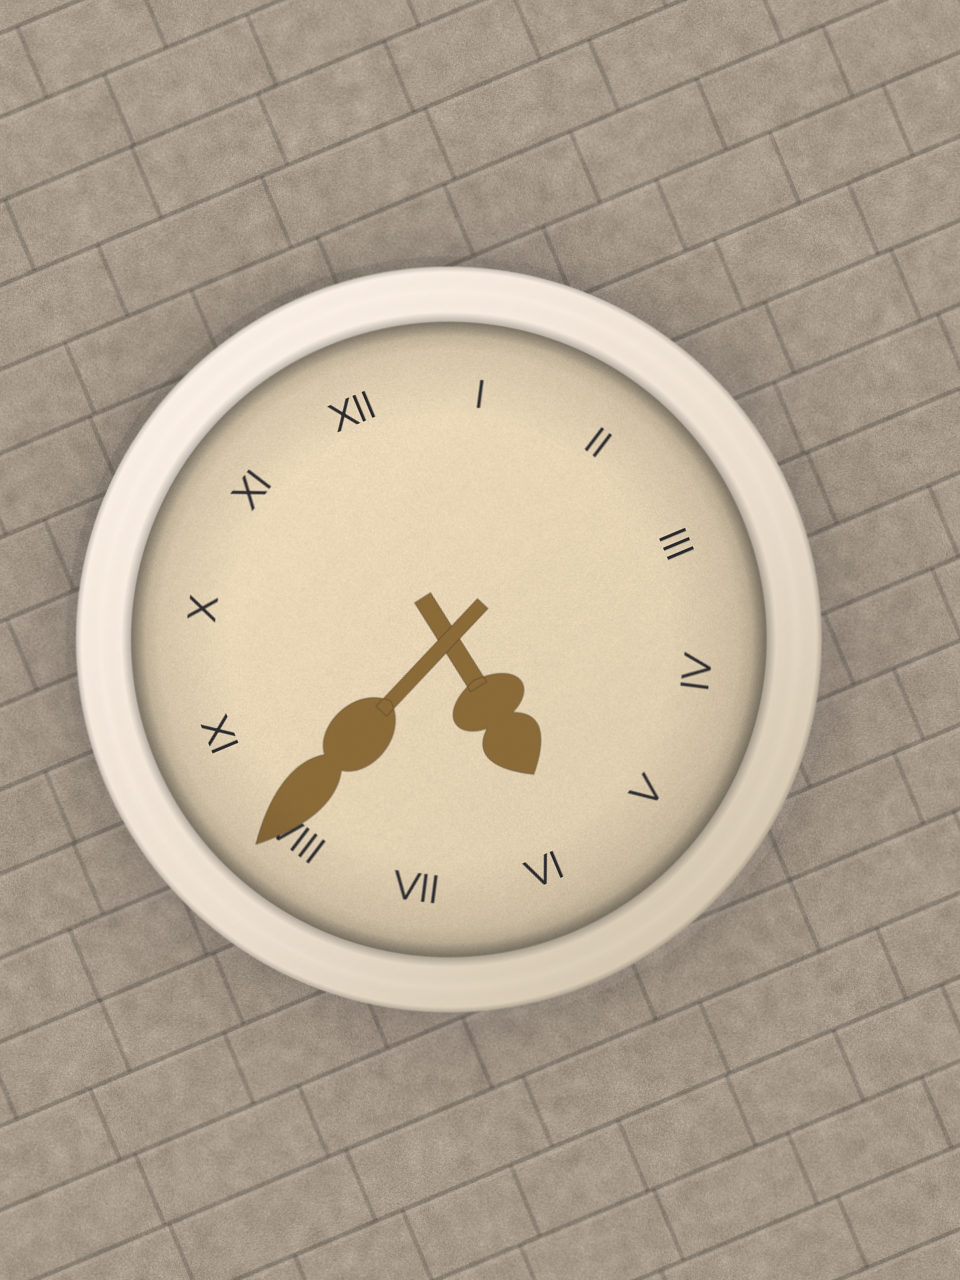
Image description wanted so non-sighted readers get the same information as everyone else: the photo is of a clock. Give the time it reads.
5:41
